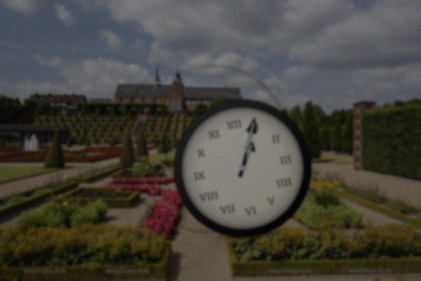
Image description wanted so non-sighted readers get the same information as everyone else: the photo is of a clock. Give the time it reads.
1:04
